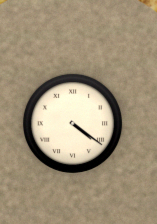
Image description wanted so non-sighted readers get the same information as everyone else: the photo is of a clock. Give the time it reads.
4:21
